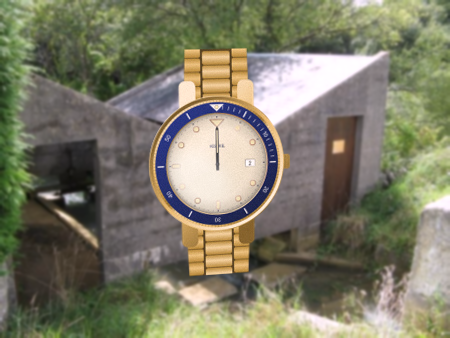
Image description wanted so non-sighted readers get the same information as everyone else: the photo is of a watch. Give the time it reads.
12:00
